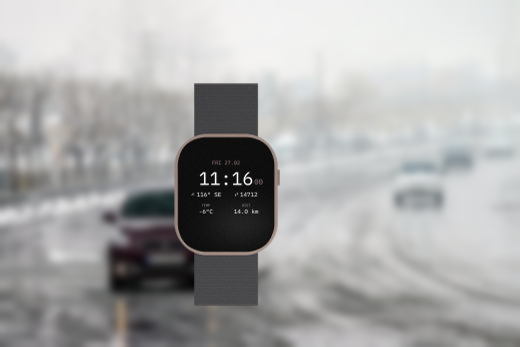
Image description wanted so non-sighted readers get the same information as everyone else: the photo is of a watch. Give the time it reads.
11:16:00
